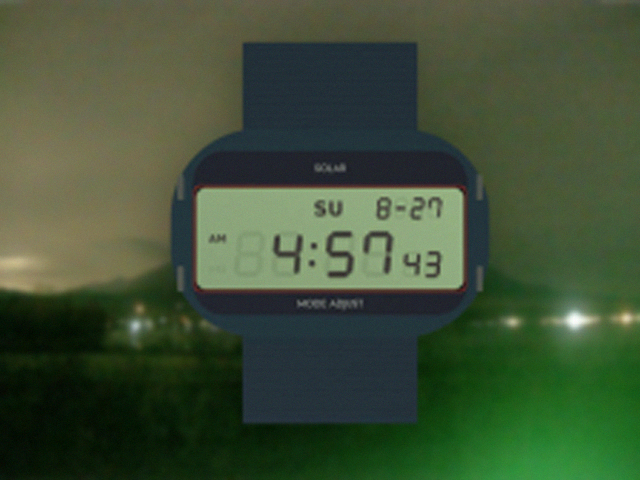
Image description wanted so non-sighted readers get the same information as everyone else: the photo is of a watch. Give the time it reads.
4:57:43
